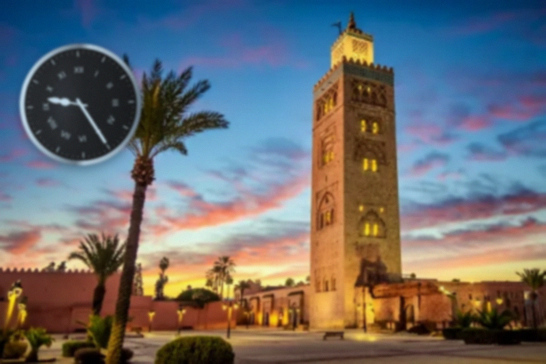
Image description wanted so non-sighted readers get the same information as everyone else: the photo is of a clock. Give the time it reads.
9:25
